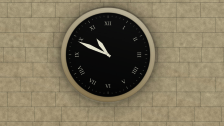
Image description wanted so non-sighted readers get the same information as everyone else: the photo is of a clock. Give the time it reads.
10:49
